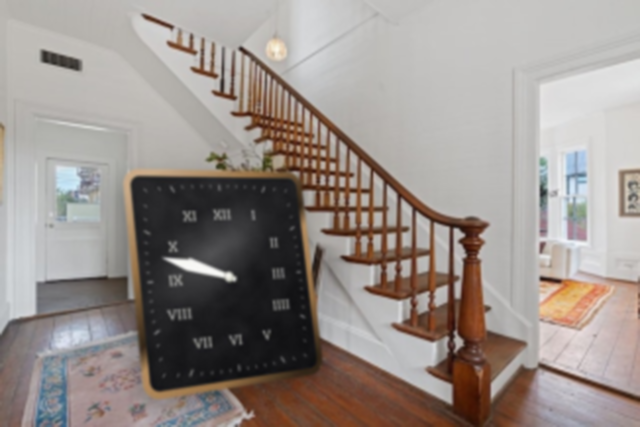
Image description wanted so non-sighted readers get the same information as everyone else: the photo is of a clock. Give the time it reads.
9:48
